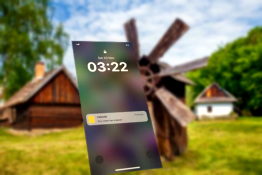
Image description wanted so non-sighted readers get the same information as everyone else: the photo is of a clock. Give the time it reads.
3:22
